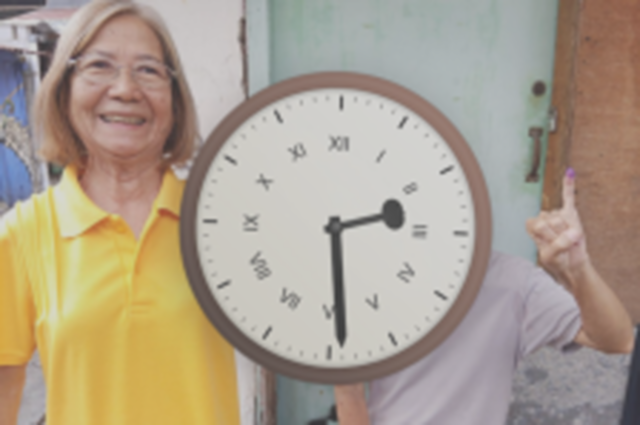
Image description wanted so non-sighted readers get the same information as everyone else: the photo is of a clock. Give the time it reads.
2:29
